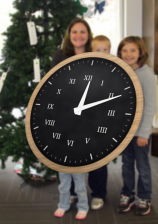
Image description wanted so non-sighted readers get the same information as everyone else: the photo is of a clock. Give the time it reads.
12:11
